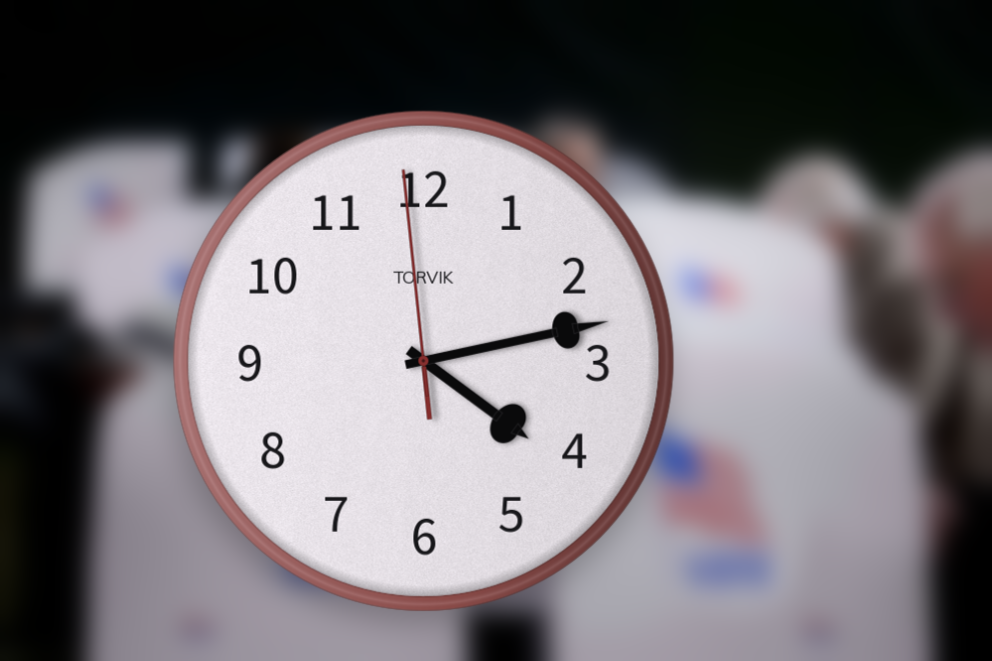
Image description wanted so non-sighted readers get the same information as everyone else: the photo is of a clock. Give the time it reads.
4:12:59
